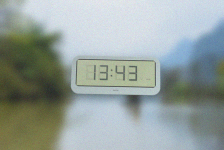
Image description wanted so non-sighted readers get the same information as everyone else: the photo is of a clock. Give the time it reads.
13:43
